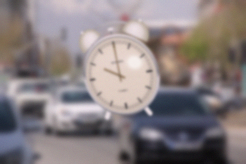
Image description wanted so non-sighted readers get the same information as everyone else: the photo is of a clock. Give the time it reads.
10:00
